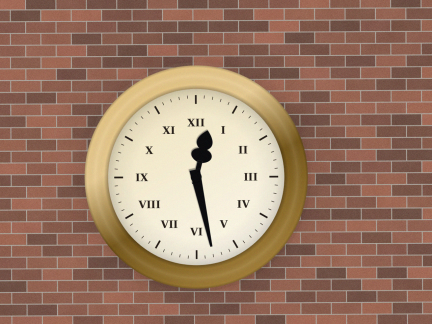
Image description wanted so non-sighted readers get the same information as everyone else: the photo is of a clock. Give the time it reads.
12:28
